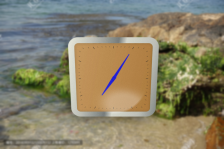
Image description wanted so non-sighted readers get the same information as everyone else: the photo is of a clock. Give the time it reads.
7:05
